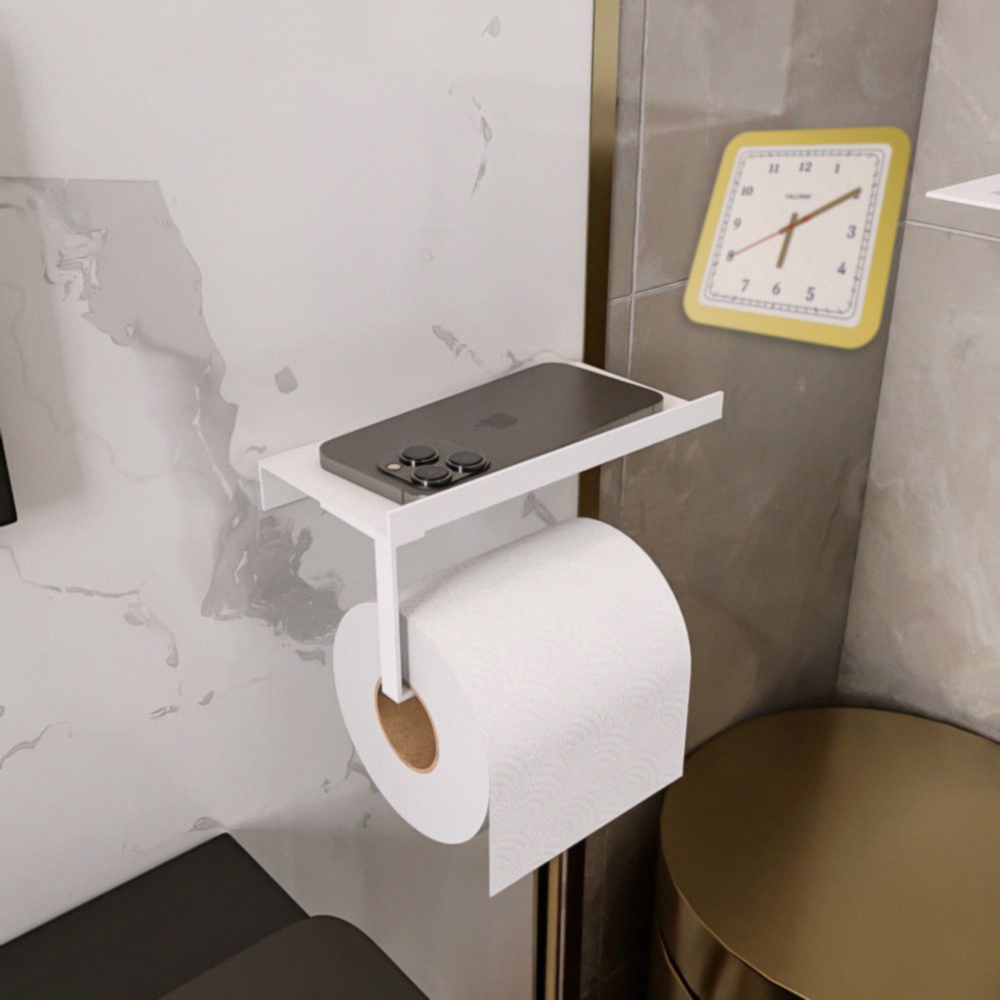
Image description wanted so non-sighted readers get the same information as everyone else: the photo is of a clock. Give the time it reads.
6:09:40
